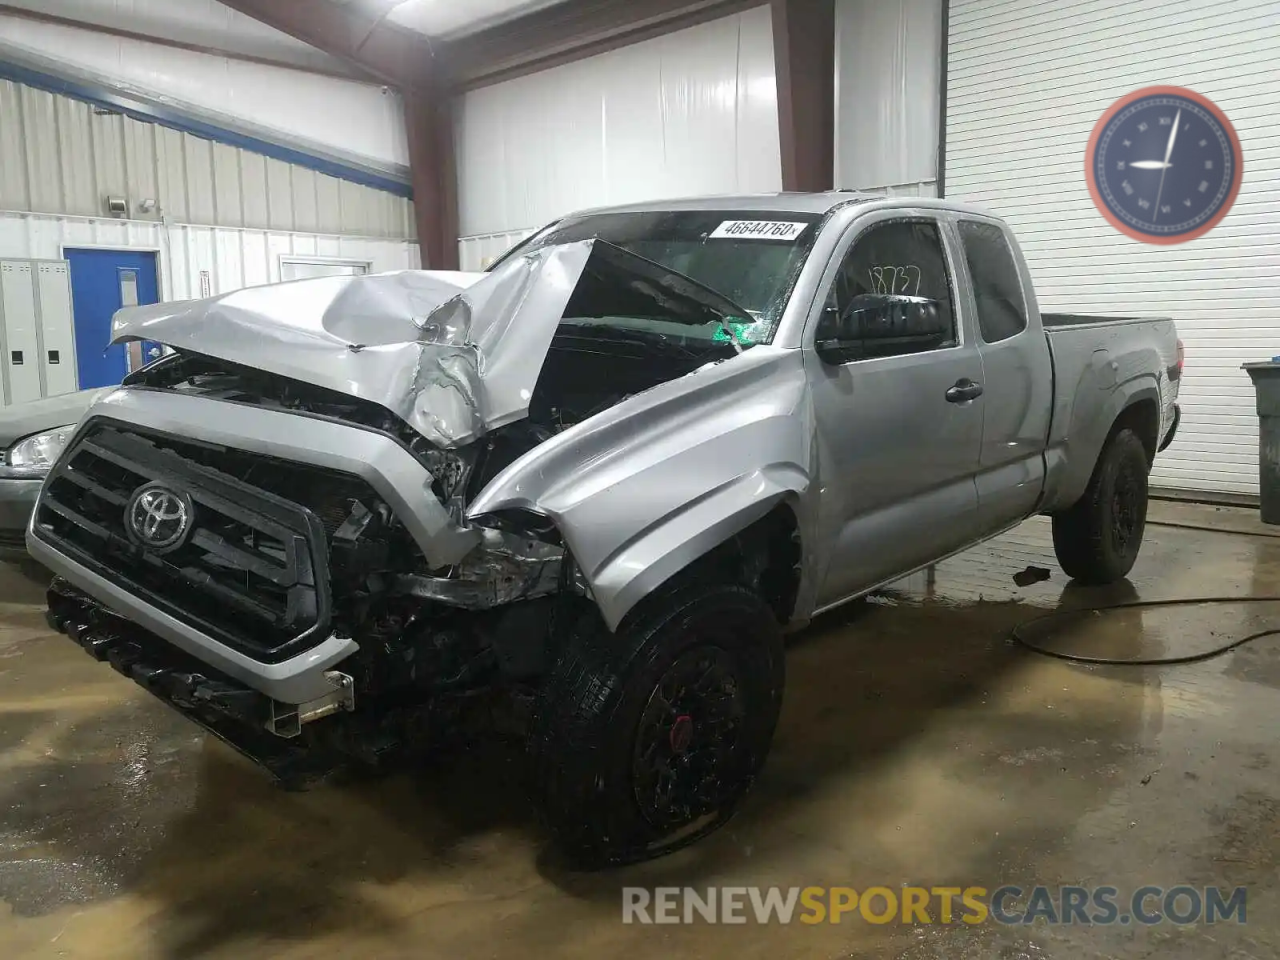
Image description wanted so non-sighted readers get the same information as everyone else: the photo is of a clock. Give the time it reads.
9:02:32
